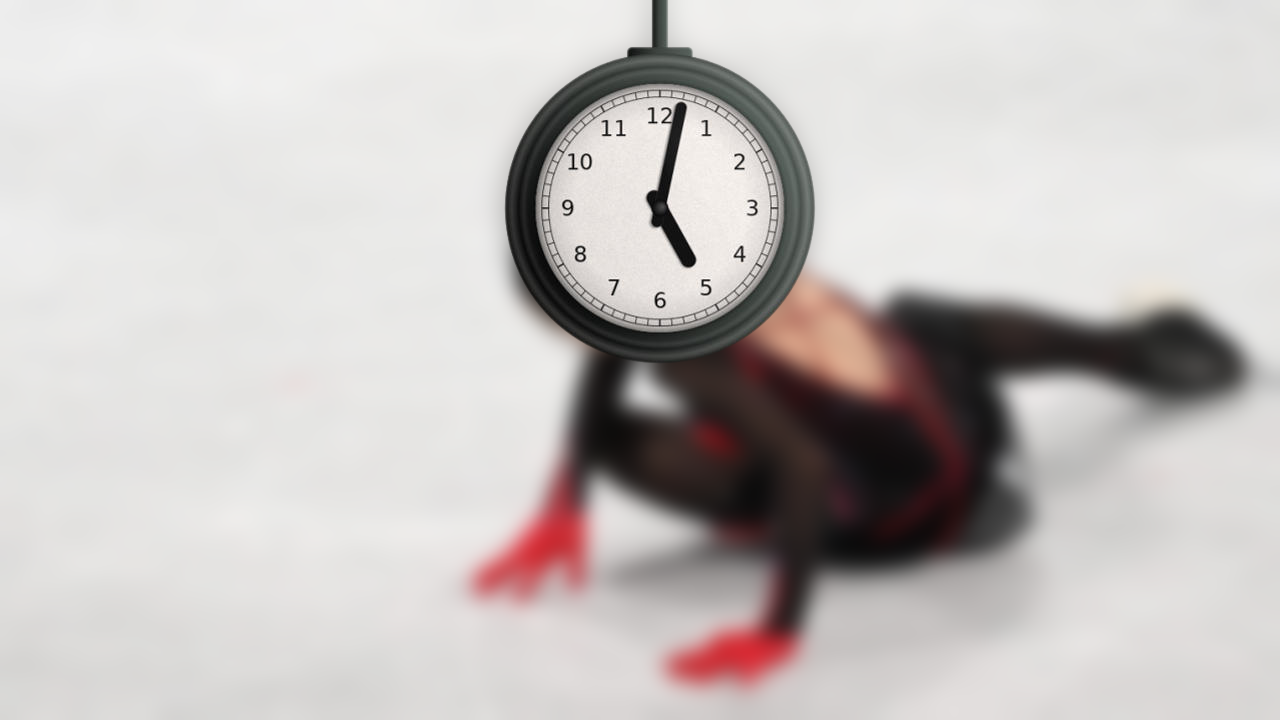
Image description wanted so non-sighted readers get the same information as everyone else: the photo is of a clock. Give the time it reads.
5:02
